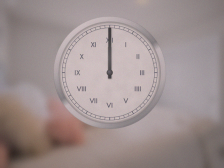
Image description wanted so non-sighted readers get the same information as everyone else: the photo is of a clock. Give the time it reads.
12:00
